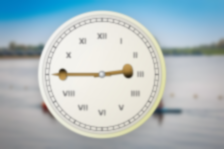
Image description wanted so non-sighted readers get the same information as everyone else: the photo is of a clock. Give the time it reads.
2:45
